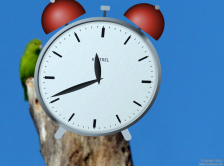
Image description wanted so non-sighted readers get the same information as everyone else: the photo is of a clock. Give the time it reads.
11:41
